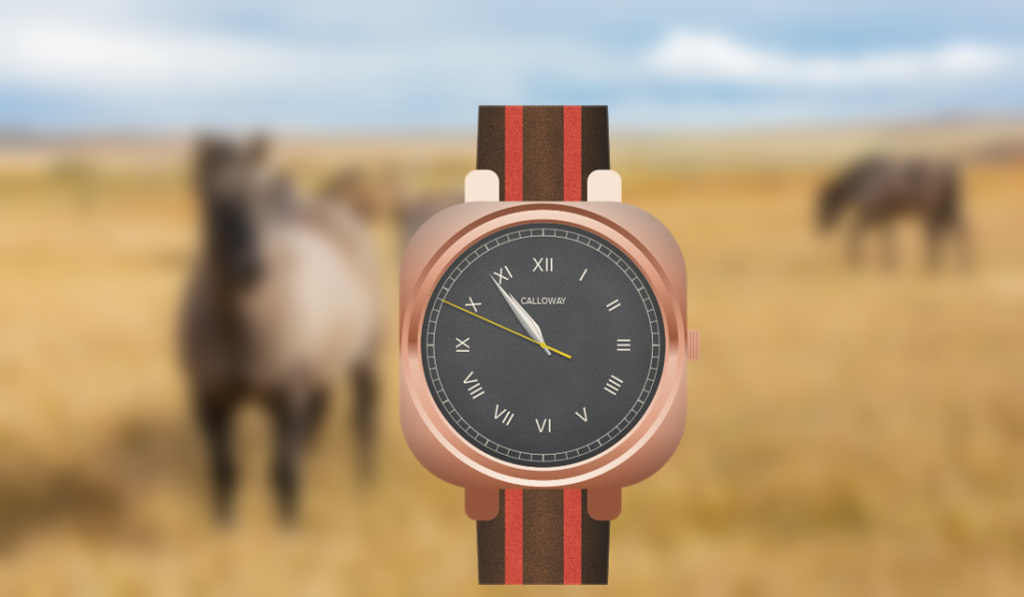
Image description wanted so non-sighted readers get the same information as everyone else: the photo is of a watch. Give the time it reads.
10:53:49
